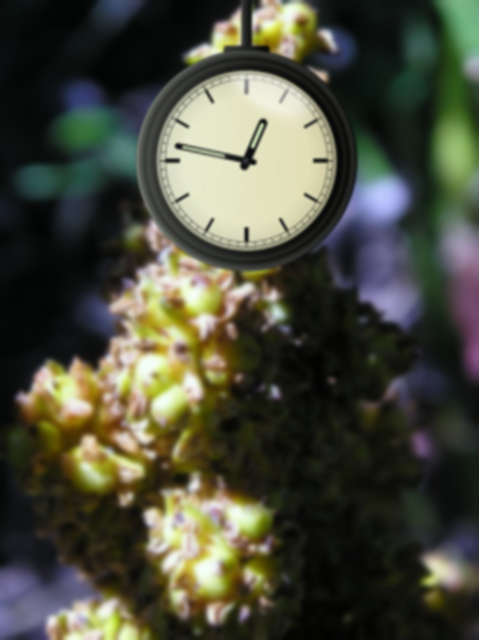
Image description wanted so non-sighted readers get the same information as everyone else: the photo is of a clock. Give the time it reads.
12:47
